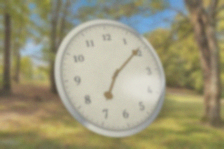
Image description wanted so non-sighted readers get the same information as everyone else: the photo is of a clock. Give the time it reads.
7:09
